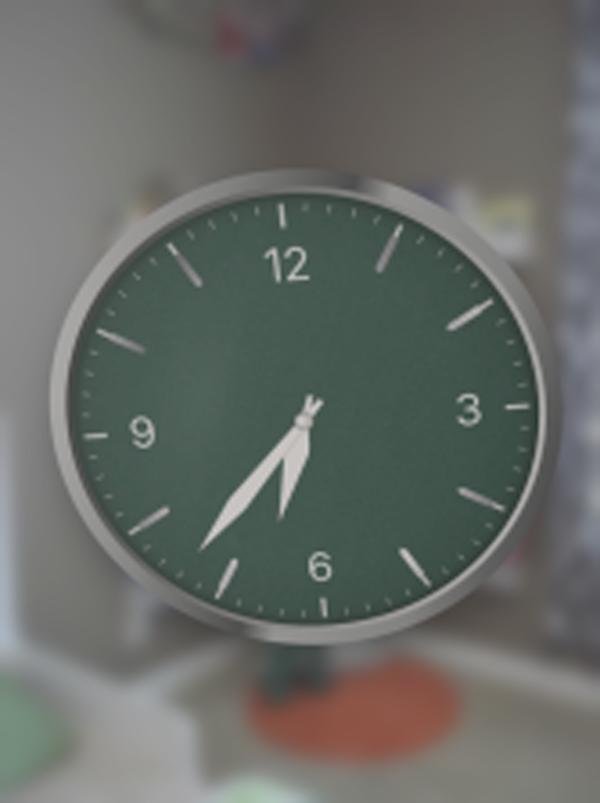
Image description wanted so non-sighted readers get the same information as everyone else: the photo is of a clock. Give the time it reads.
6:37
